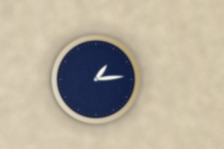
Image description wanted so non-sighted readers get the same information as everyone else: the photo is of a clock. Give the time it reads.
1:14
